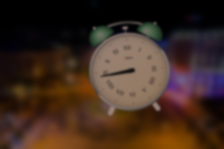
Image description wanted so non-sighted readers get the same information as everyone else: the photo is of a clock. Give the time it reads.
8:44
